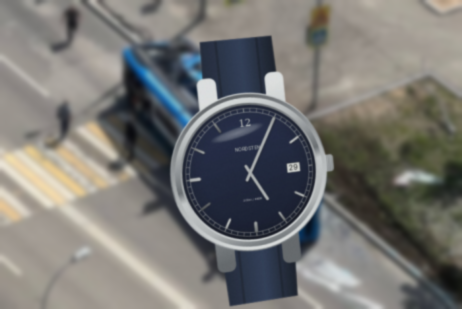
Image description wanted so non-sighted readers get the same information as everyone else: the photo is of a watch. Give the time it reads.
5:05
